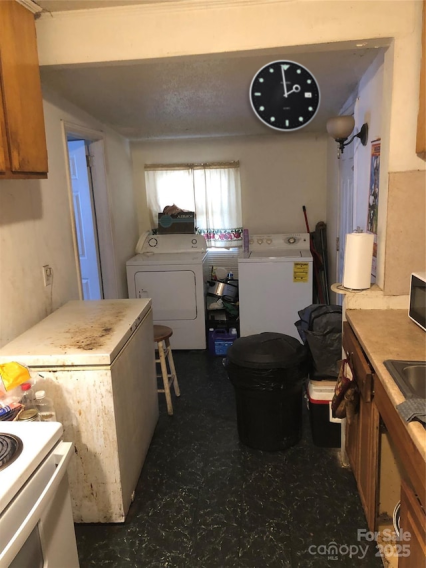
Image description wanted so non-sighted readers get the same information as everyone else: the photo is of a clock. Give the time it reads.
1:59
